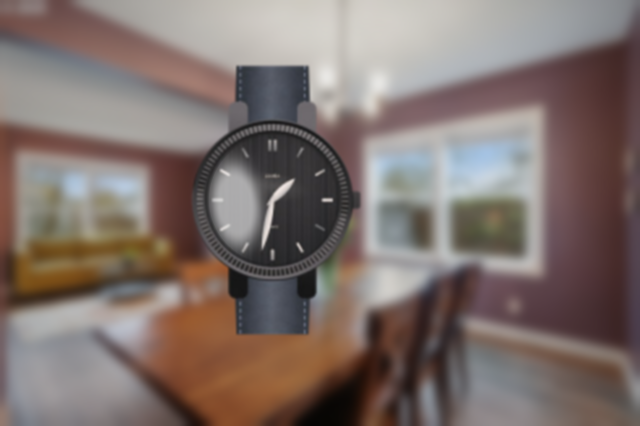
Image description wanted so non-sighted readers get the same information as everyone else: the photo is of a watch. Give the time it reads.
1:32
